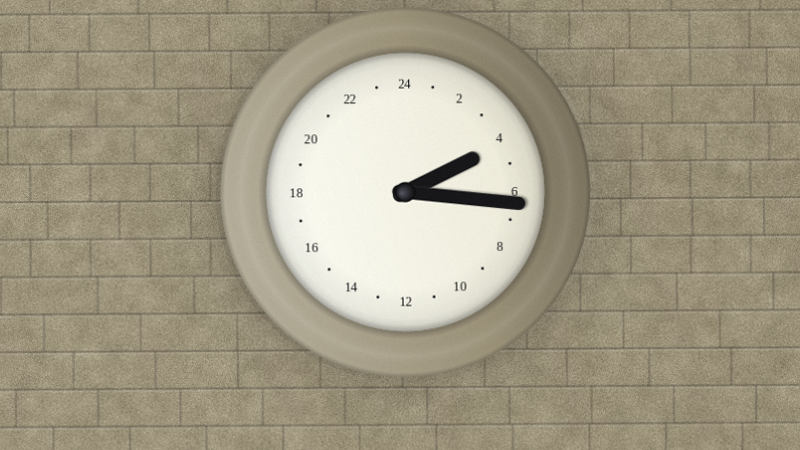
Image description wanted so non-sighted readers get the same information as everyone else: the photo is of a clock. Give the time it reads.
4:16
